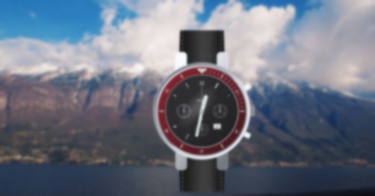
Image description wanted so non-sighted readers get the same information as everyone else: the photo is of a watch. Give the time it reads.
12:32
